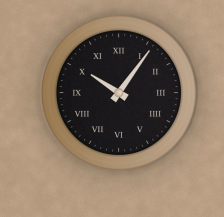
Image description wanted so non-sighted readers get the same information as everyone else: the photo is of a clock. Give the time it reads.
10:06
